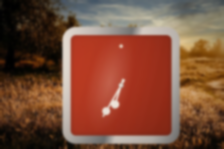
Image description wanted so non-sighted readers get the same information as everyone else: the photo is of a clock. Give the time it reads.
6:35
